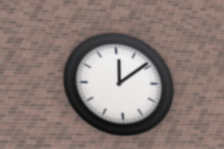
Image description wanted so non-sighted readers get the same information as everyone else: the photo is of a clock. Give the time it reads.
12:09
